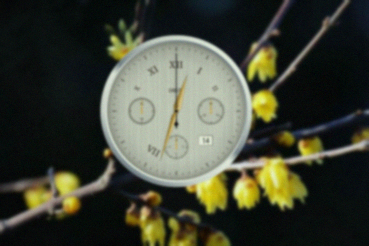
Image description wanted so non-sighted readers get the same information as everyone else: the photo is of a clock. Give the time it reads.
12:33
